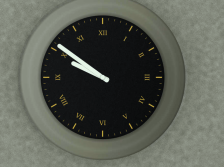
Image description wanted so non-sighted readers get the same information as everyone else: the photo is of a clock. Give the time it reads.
9:51
